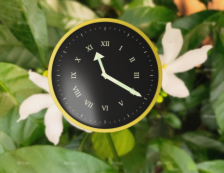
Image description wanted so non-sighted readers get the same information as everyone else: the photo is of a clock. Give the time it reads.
11:20
